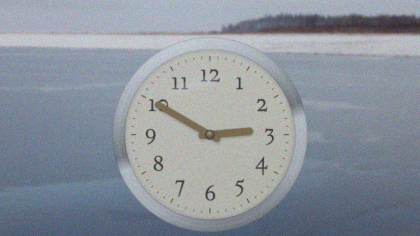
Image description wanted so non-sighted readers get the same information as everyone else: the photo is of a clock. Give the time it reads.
2:50
